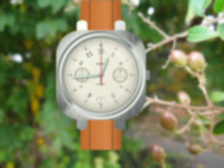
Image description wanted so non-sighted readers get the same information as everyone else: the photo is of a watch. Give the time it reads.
12:44
